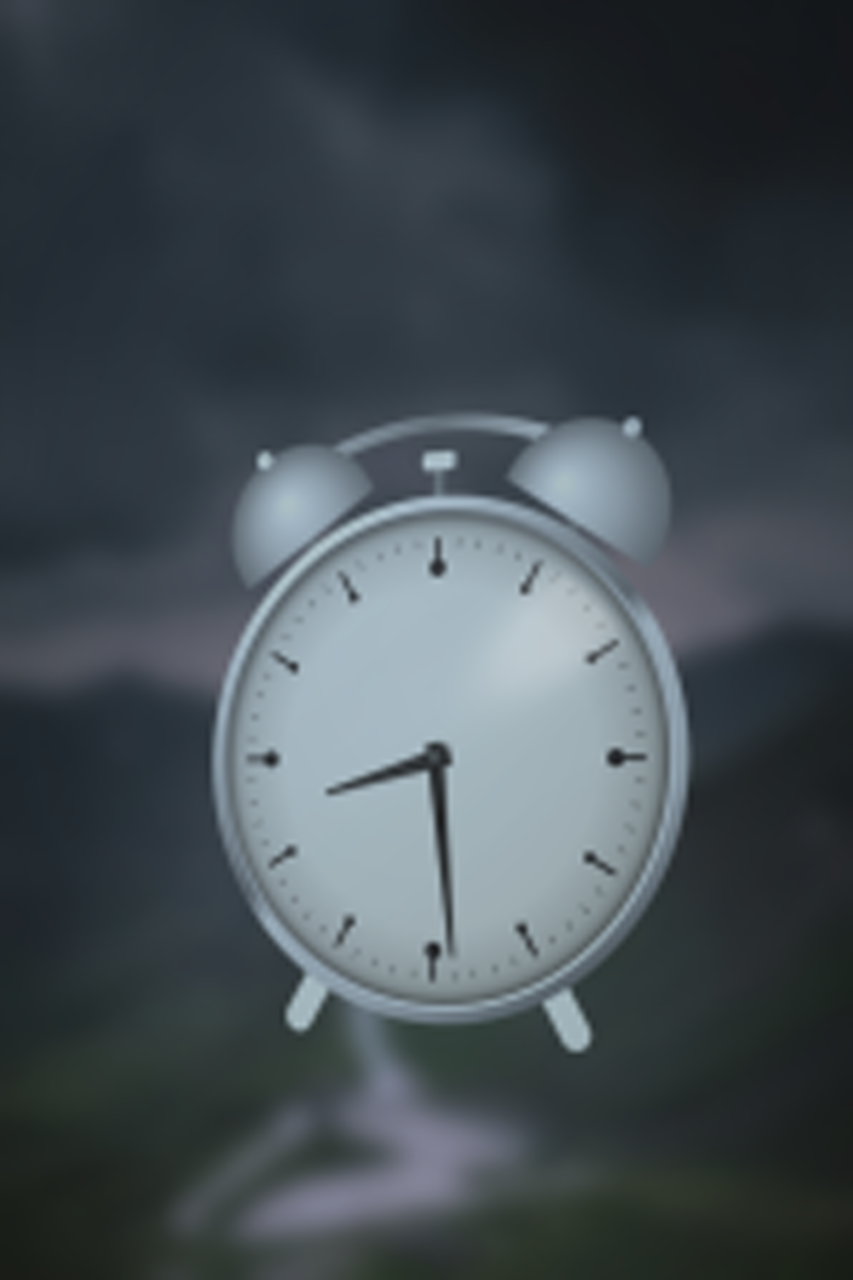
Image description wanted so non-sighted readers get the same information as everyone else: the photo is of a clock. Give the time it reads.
8:29
